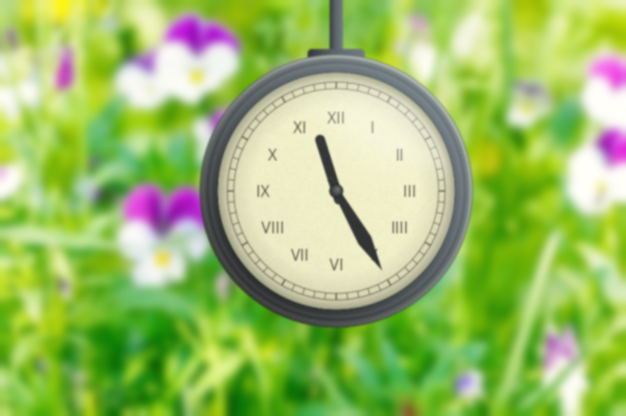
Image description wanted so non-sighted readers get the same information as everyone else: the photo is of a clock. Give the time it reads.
11:25
